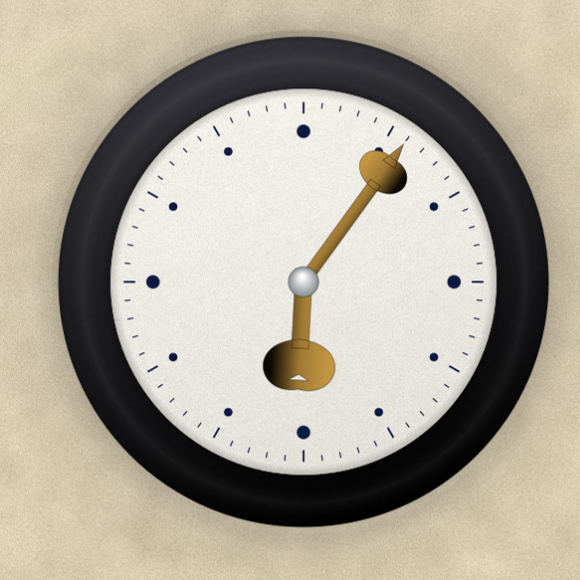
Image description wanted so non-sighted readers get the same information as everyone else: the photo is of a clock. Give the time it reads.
6:06
